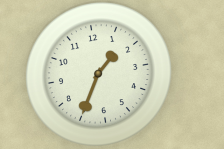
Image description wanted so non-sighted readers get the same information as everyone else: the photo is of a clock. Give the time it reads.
1:35
